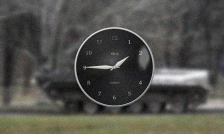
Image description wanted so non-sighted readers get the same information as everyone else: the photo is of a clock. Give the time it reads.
1:45
